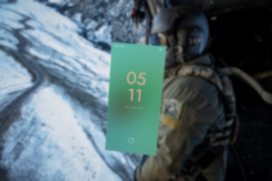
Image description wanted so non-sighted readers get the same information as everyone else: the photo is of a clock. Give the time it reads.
5:11
